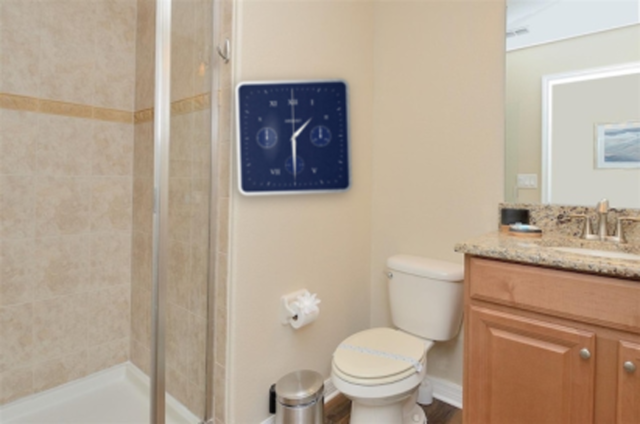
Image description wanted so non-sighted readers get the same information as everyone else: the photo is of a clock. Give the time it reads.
1:30
